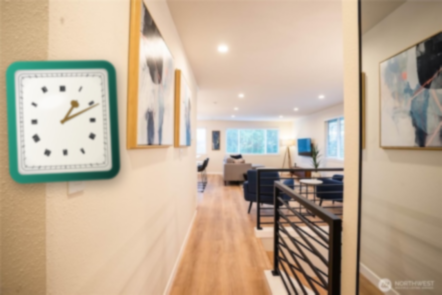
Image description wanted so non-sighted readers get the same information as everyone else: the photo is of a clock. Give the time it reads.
1:11
